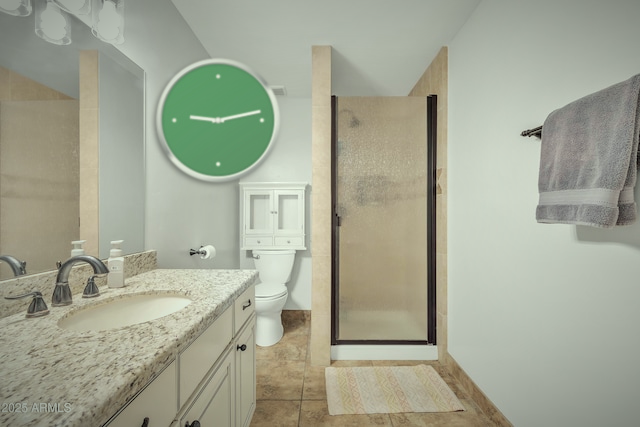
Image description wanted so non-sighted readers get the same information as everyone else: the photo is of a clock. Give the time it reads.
9:13
